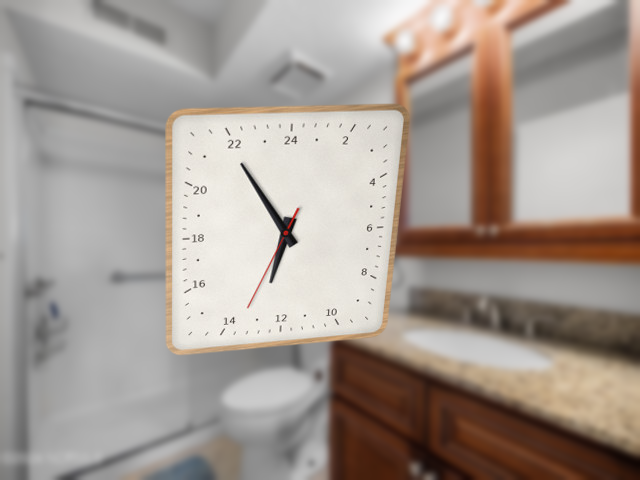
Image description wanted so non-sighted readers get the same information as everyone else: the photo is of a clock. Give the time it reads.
12:54:34
